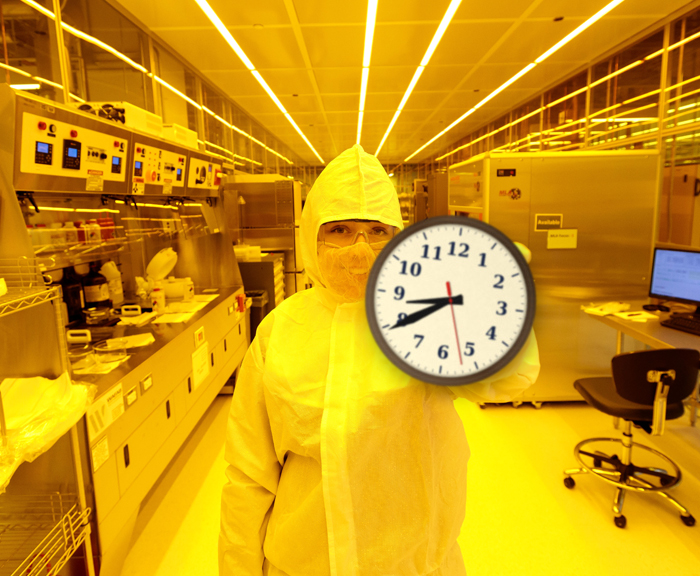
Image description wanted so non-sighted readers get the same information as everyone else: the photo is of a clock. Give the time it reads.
8:39:27
